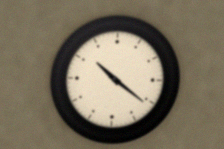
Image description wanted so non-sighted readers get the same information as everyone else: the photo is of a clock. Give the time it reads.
10:21
